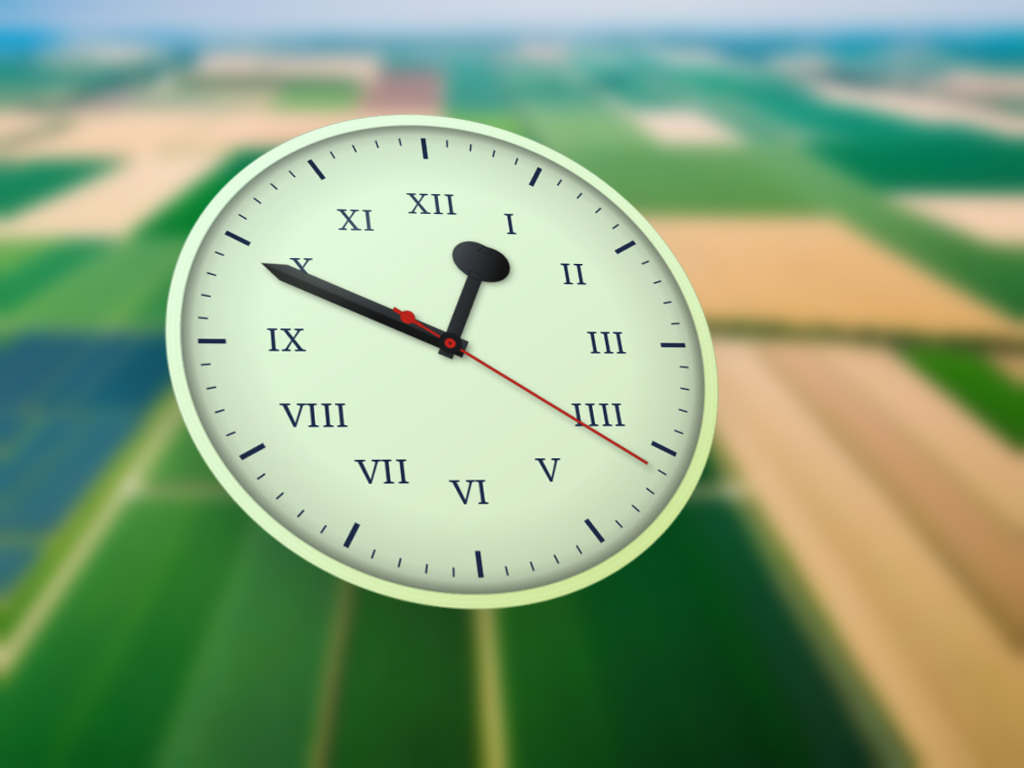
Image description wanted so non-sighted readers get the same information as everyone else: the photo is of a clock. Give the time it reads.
12:49:21
